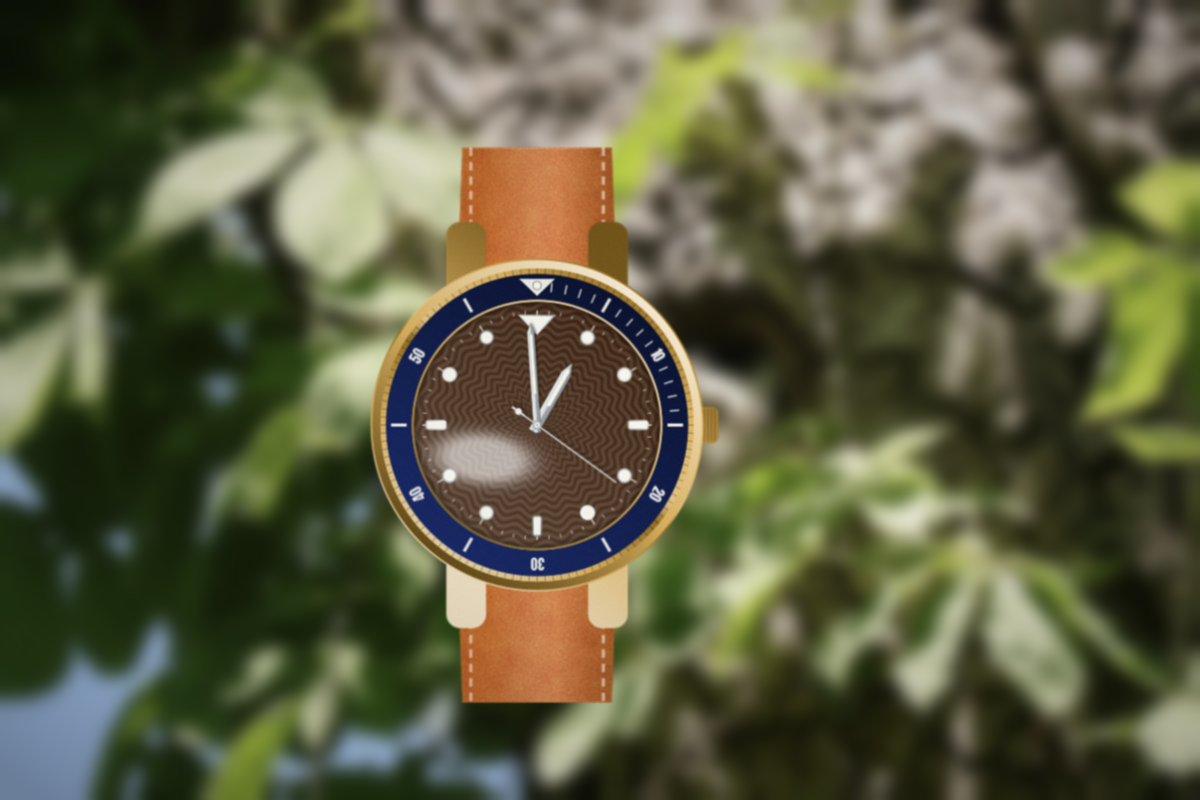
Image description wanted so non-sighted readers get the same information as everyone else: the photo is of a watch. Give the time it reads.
12:59:21
